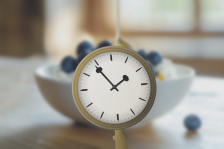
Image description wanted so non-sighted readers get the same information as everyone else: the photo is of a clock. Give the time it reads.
1:54
